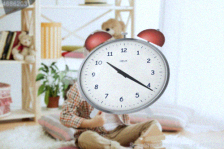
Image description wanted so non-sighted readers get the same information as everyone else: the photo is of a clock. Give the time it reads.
10:21
